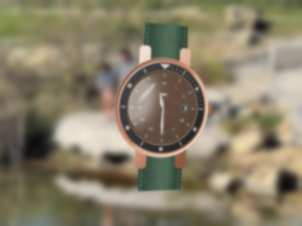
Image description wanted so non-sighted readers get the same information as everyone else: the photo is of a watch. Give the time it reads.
11:30
